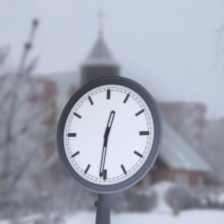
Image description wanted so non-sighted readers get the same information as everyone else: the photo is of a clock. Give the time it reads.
12:31
